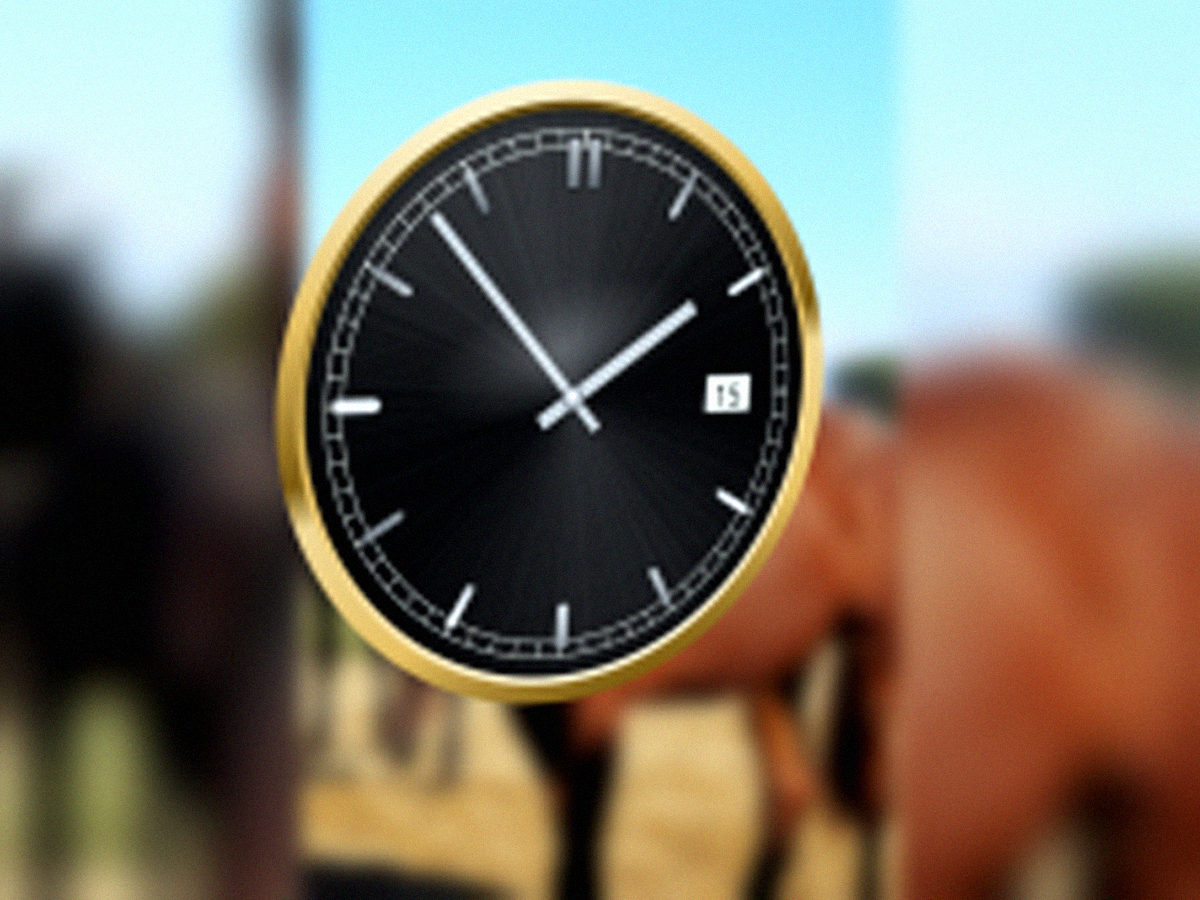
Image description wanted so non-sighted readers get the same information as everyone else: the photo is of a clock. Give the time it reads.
1:53
